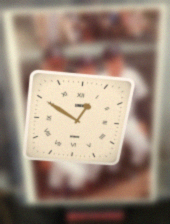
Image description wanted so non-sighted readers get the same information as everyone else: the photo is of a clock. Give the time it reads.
12:50
